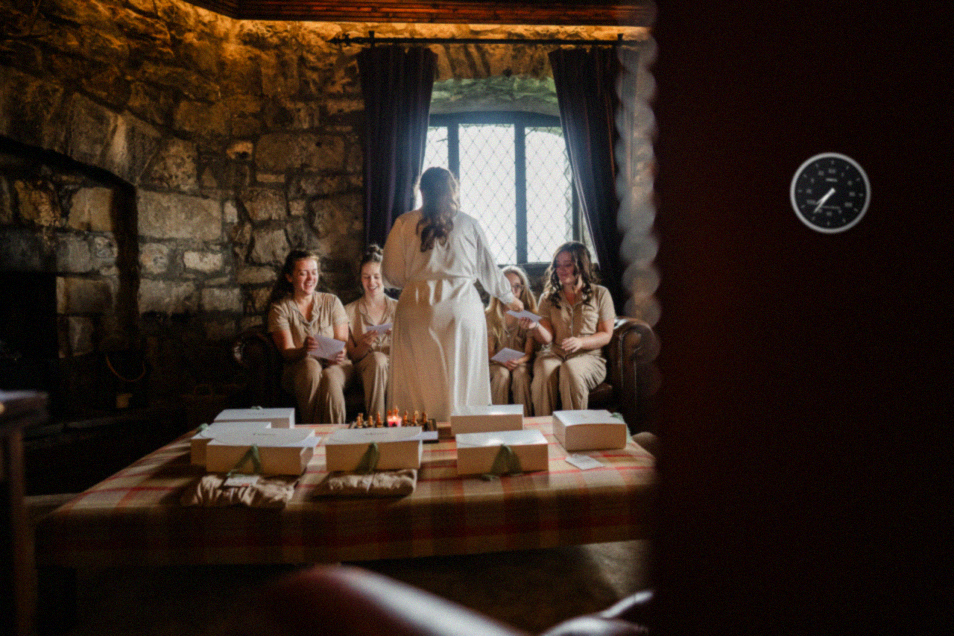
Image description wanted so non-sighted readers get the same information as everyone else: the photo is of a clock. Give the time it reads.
7:36
